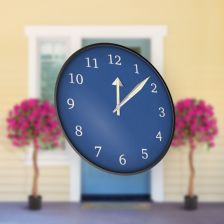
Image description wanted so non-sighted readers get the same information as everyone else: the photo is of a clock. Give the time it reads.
12:08
